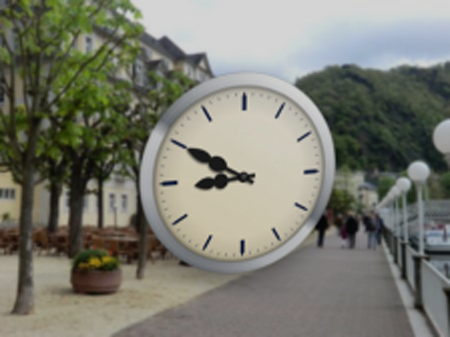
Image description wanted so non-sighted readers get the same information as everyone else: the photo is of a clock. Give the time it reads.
8:50
